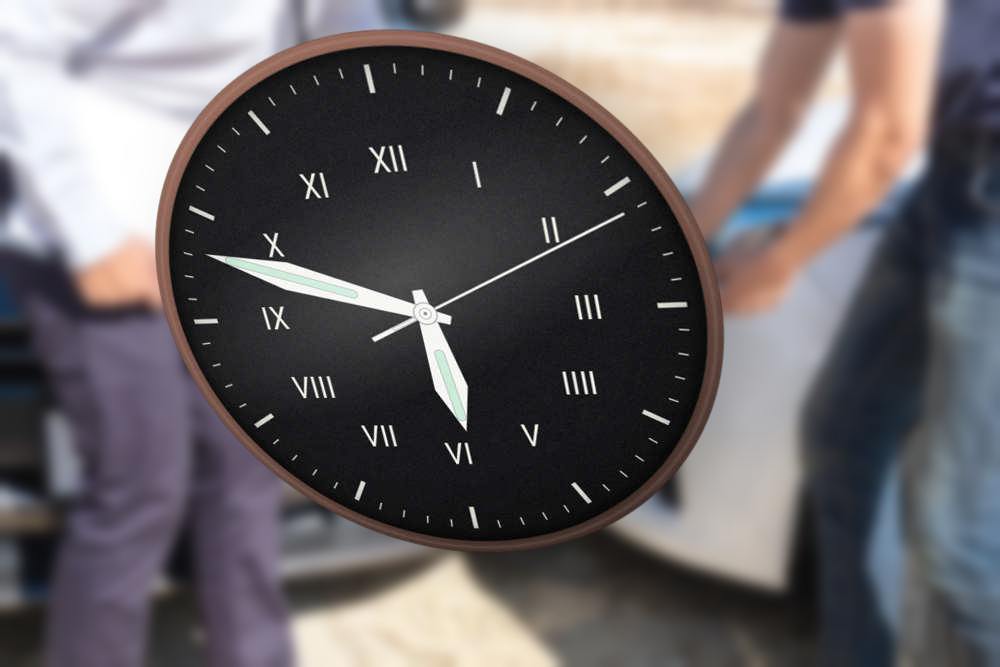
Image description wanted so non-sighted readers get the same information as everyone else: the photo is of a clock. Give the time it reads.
5:48:11
